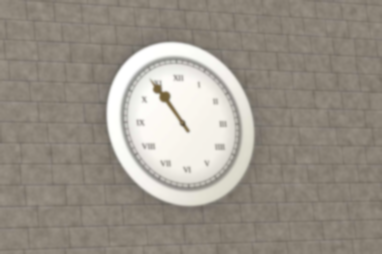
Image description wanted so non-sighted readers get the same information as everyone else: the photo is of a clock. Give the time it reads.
10:54
